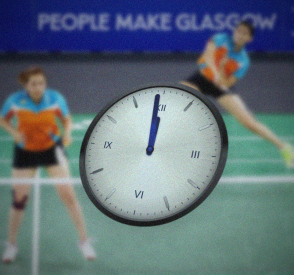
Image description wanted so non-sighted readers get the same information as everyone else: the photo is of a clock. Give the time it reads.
11:59
